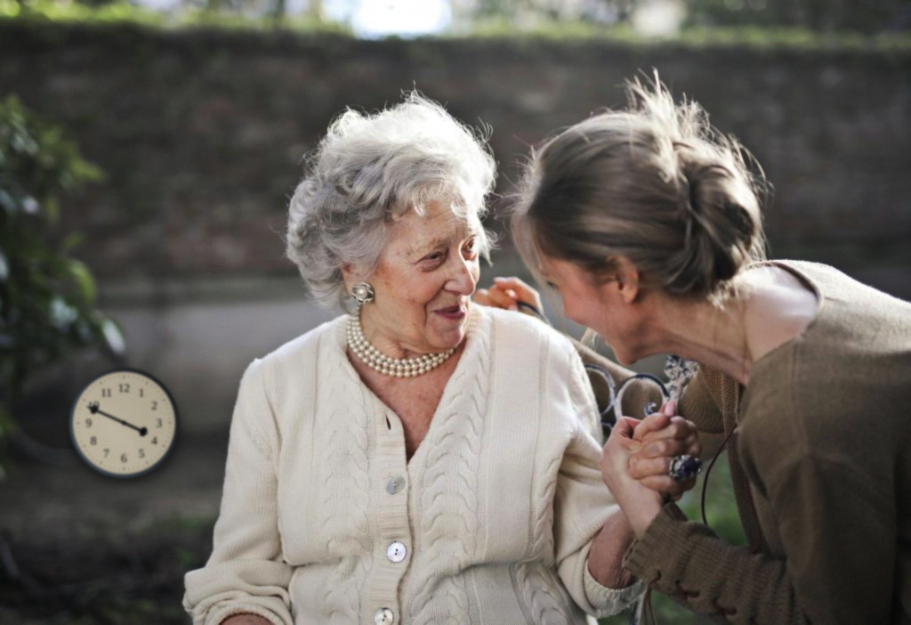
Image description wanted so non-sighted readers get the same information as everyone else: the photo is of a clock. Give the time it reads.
3:49
